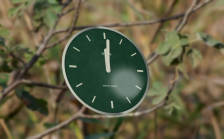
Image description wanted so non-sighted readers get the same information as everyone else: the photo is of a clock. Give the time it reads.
12:01
